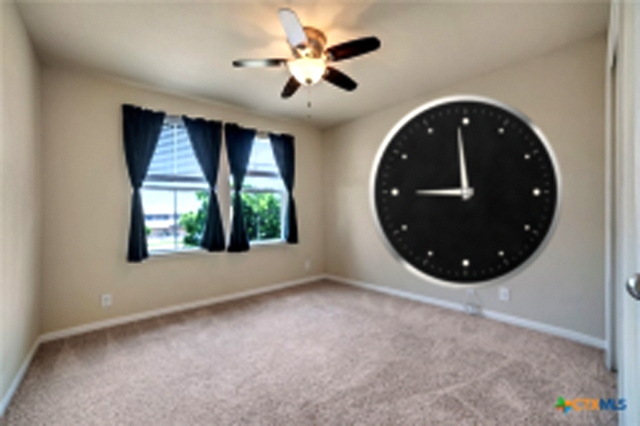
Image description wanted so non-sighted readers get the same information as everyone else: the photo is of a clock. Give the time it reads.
8:59
